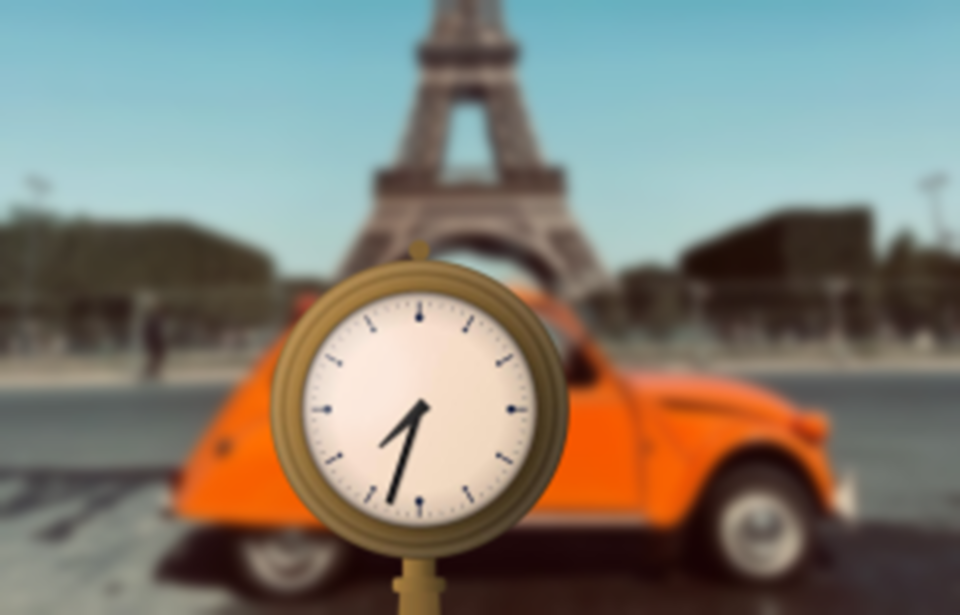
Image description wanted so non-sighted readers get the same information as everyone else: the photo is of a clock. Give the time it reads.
7:33
